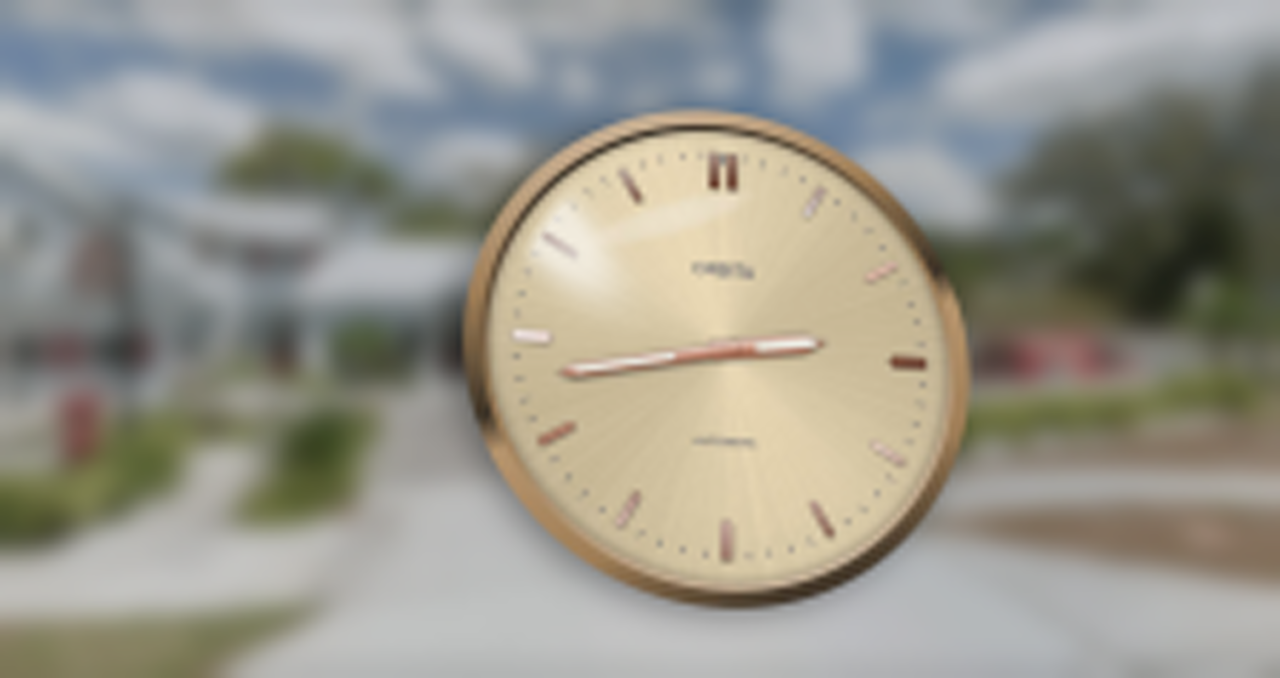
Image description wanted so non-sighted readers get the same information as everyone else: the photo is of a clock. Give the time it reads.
2:43
